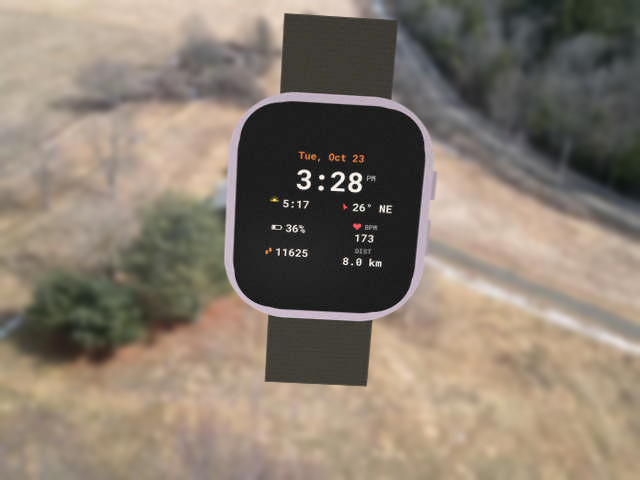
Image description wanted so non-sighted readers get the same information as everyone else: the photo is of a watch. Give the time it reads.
3:28
